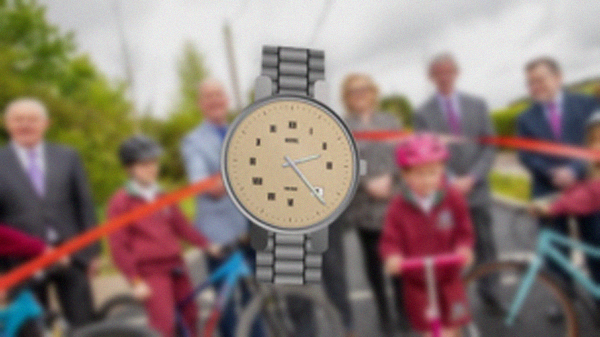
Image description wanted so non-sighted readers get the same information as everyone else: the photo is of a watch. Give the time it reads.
2:23
